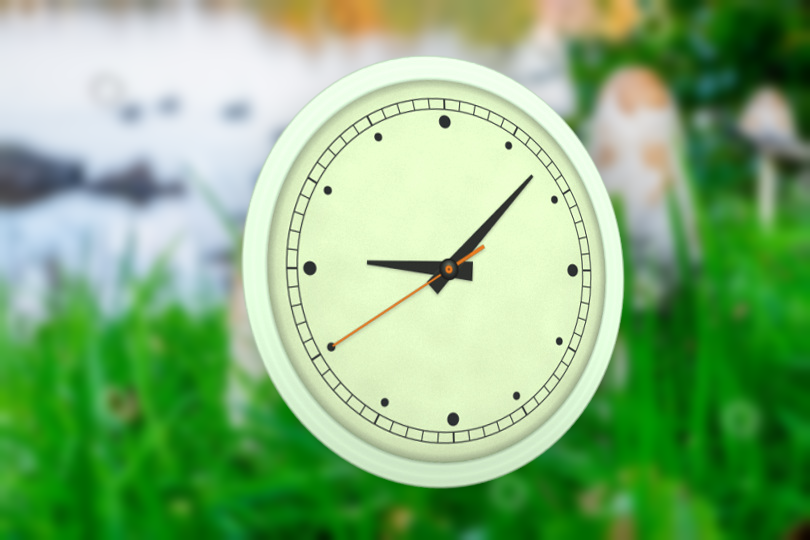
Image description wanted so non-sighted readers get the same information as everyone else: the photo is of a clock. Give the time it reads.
9:07:40
